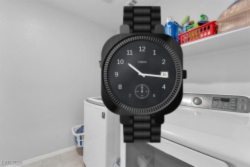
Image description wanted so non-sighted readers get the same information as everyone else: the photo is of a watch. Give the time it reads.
10:16
